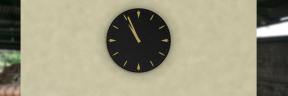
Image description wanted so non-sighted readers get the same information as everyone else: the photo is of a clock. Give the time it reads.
10:56
